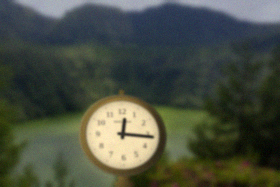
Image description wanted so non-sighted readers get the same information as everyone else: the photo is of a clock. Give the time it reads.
12:16
